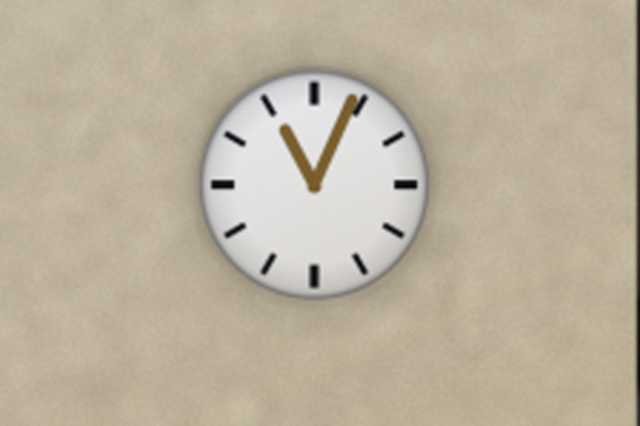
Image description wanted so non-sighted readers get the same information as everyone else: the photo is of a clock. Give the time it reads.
11:04
